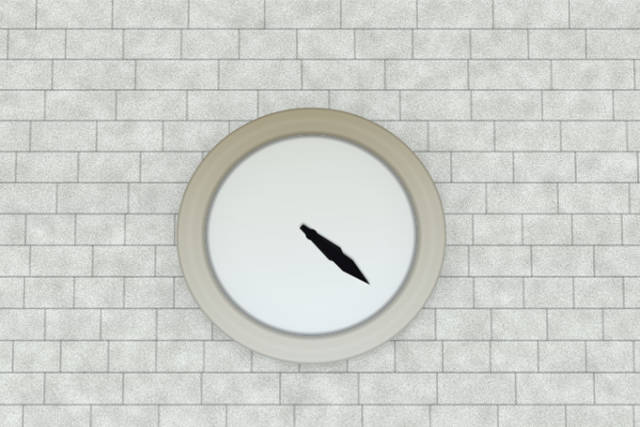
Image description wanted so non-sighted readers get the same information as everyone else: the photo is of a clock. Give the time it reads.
4:22
